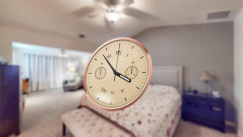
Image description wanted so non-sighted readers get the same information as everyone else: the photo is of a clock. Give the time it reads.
3:53
